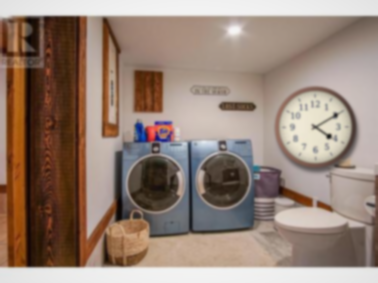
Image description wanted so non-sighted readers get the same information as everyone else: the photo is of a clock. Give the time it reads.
4:10
